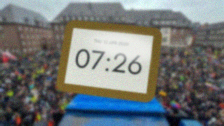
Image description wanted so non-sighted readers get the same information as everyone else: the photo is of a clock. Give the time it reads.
7:26
